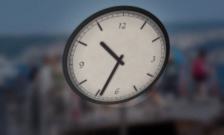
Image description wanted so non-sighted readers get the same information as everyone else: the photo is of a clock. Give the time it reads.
10:34
